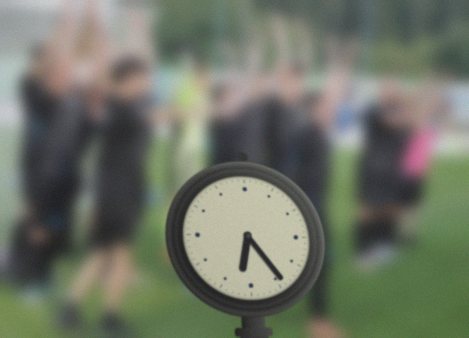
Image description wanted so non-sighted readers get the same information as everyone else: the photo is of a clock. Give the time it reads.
6:24
